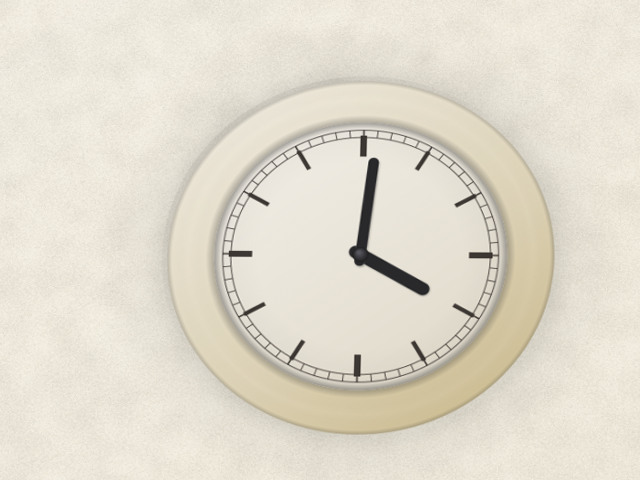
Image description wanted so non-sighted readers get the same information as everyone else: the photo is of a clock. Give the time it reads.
4:01
